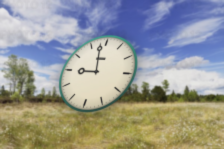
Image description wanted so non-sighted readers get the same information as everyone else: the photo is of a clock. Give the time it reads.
8:58
